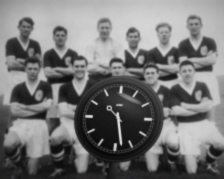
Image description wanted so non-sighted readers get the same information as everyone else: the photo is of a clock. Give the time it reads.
10:28
